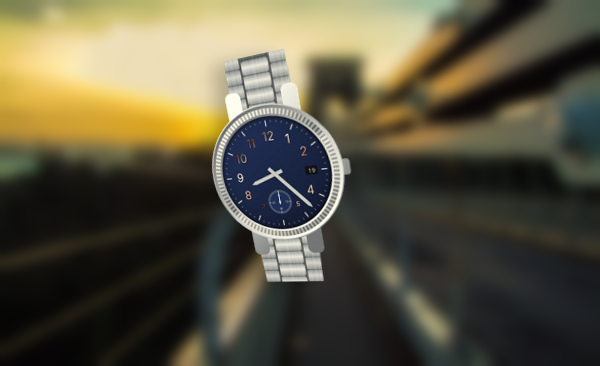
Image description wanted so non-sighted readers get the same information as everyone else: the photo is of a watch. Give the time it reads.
8:23
